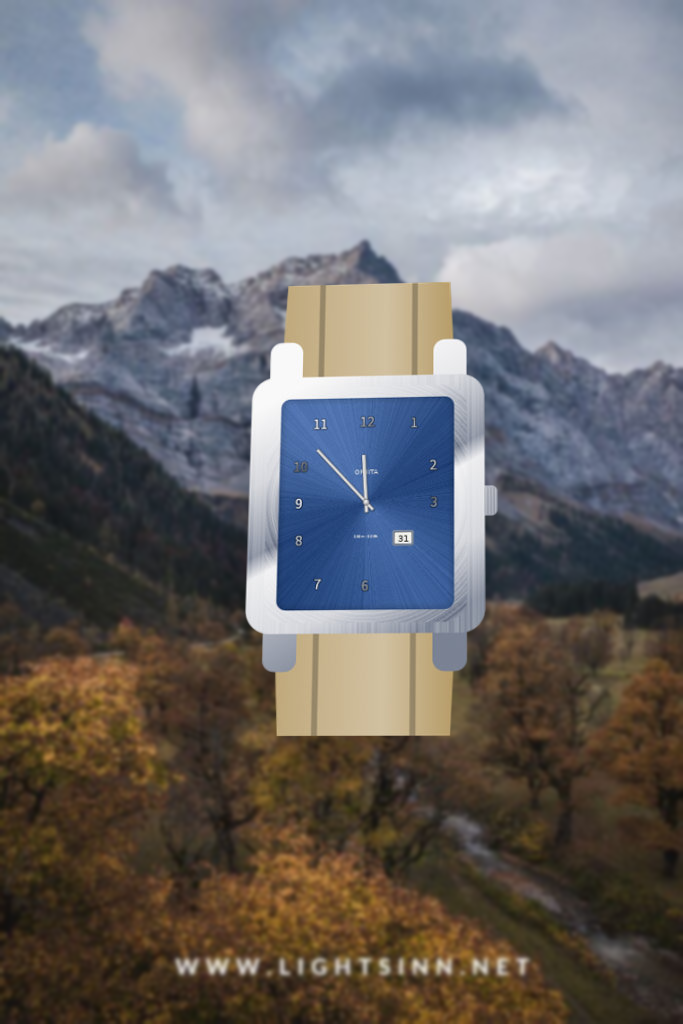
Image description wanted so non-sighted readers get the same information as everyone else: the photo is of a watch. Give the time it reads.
11:53
